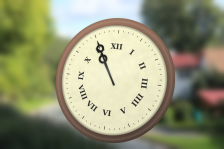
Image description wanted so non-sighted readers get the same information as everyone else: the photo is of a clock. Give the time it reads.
10:55
